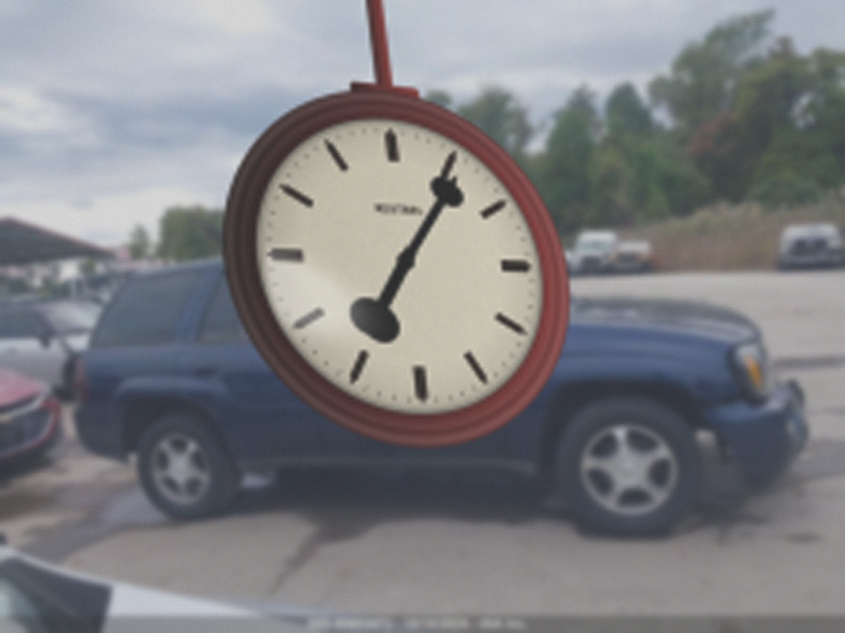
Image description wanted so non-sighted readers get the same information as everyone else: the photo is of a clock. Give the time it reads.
7:06
